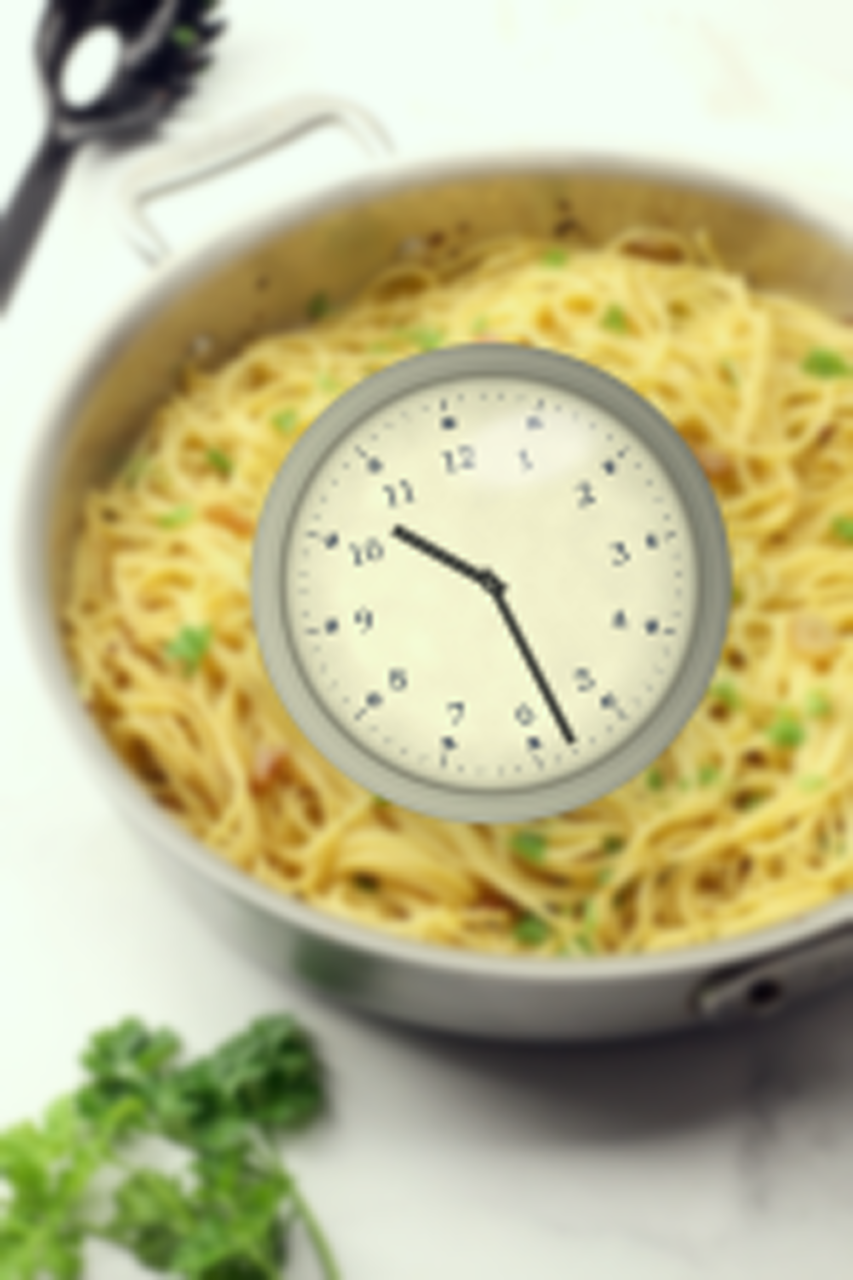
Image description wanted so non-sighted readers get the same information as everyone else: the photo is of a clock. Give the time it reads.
10:28
